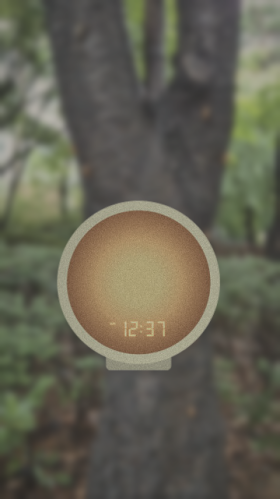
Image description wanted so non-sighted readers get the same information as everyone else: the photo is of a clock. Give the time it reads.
12:37
